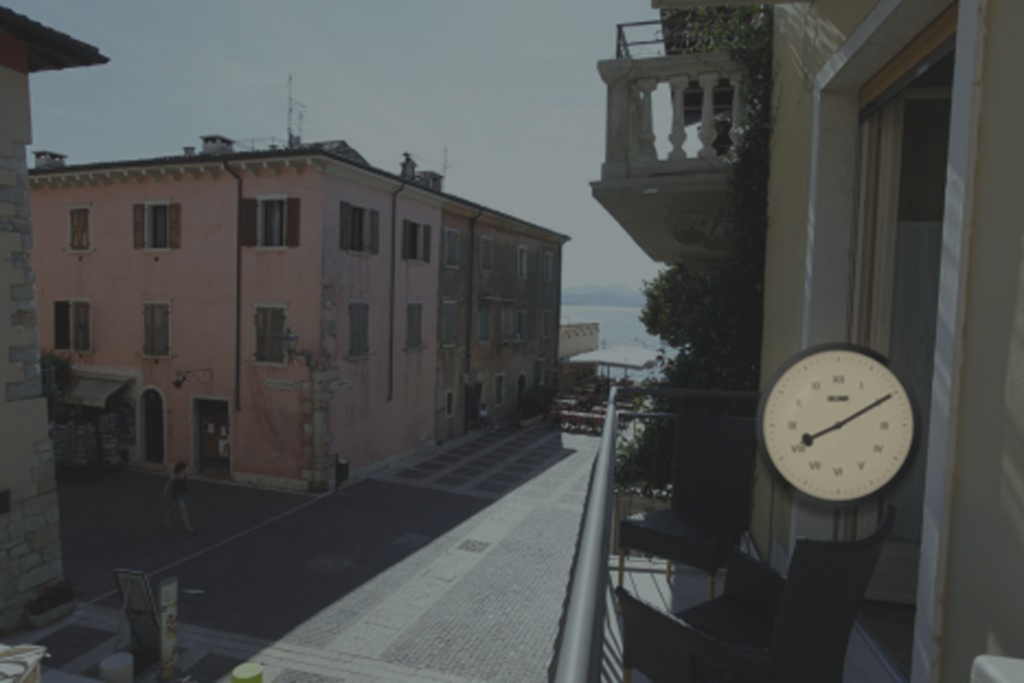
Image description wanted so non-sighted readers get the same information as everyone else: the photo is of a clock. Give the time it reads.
8:10
